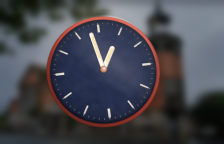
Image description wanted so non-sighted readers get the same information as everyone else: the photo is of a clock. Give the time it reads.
12:58
